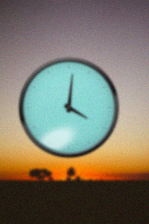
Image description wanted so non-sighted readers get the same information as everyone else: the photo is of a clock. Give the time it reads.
4:01
